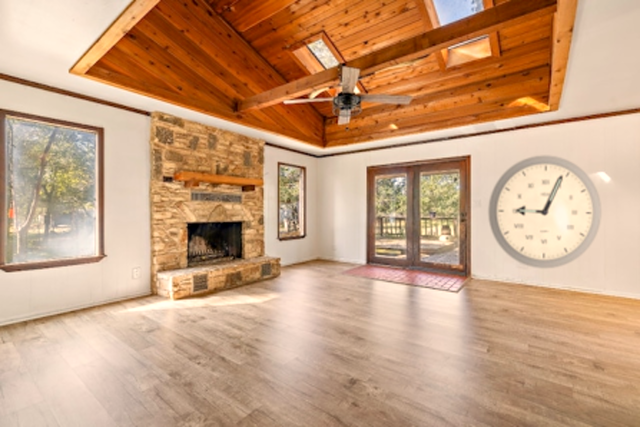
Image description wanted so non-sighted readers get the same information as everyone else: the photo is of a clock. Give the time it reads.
9:04
